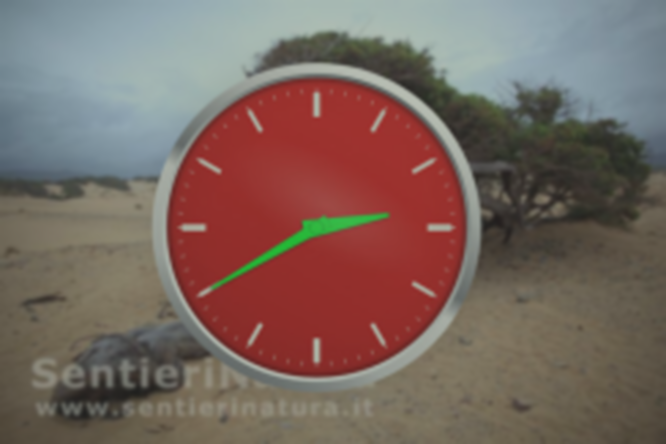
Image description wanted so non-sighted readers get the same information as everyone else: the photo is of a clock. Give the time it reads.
2:40
